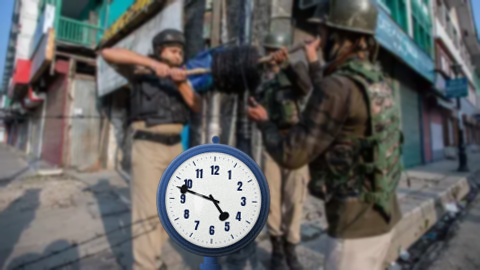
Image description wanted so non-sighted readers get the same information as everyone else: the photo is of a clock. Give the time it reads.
4:48
